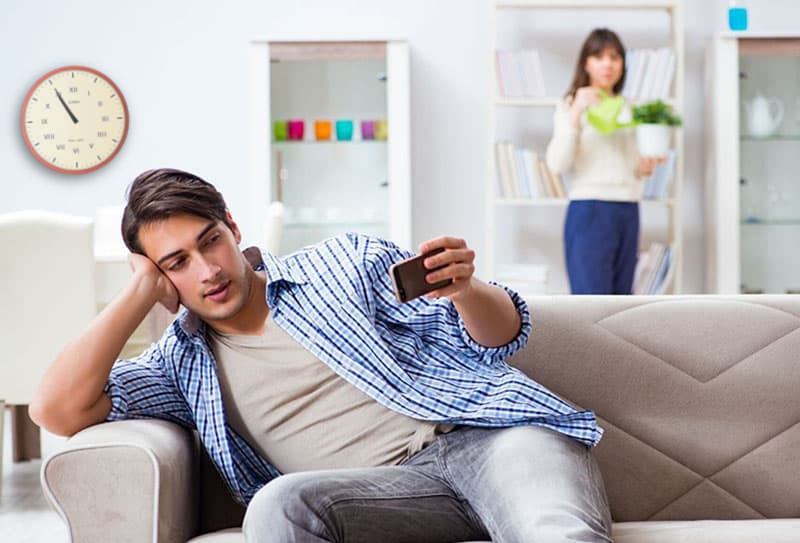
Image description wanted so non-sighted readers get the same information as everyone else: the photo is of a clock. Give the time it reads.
10:55
